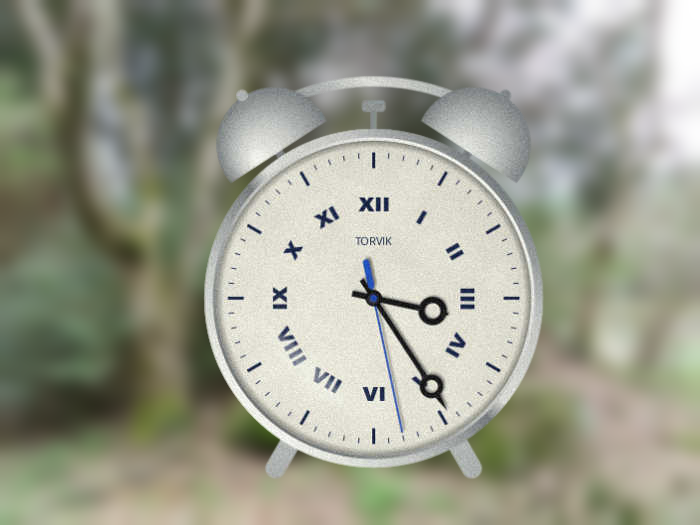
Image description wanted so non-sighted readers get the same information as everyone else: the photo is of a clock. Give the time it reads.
3:24:28
